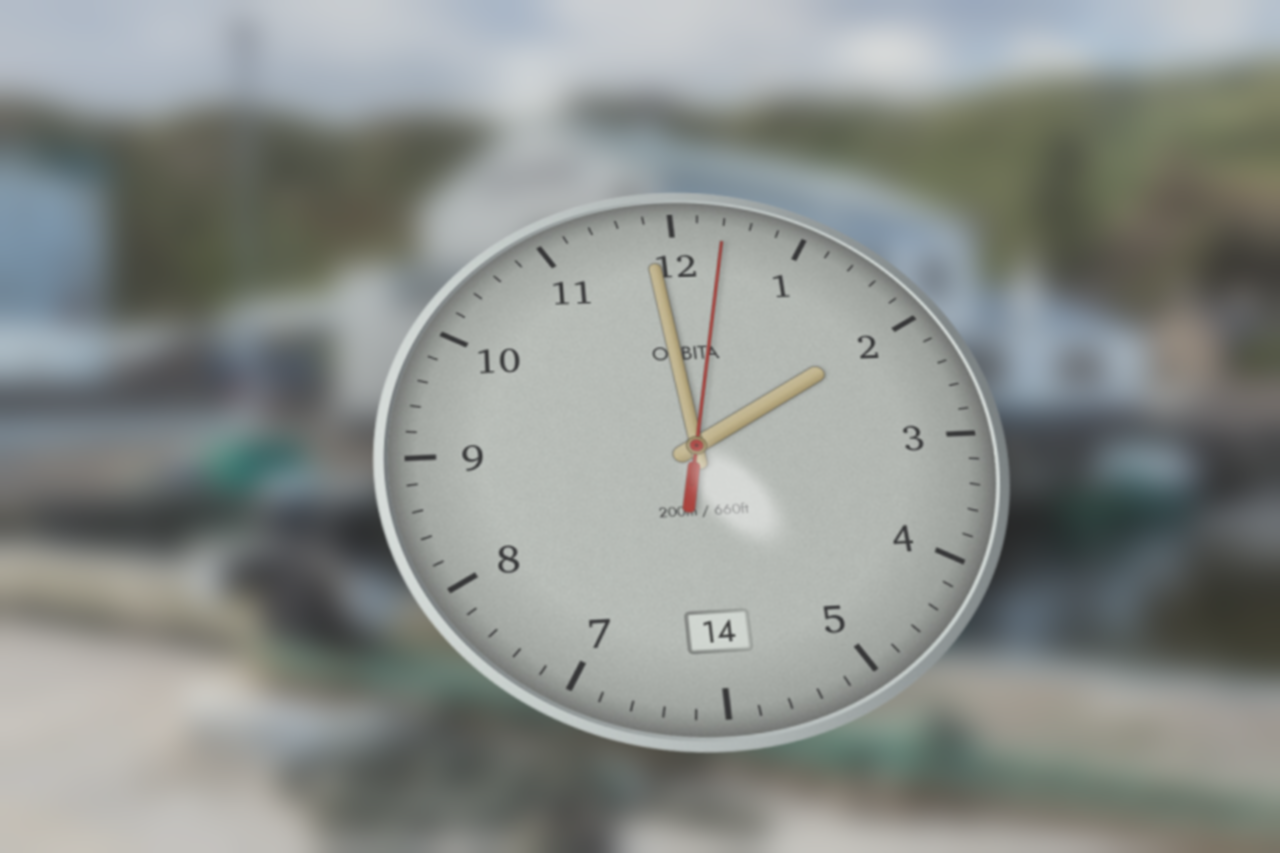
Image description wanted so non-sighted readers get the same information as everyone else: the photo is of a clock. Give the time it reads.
1:59:02
